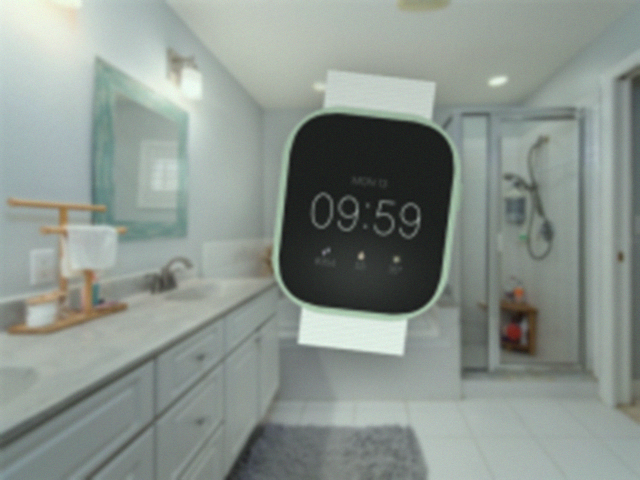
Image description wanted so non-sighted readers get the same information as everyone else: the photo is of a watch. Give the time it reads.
9:59
